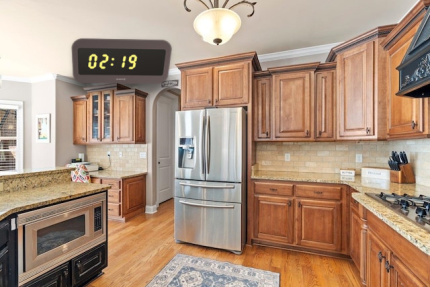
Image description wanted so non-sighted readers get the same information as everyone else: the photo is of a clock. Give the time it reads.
2:19
